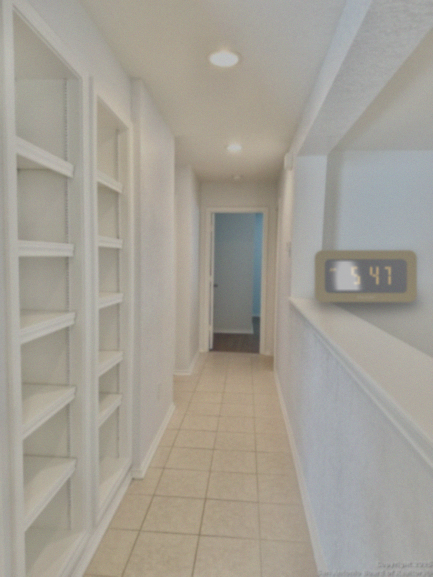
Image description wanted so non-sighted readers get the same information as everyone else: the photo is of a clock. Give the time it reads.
5:47
